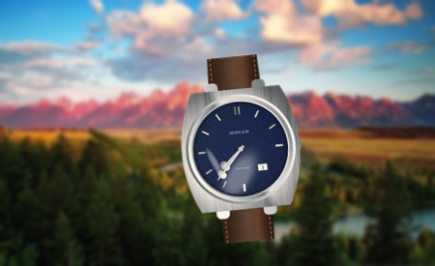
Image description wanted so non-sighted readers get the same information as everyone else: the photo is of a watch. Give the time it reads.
7:37
